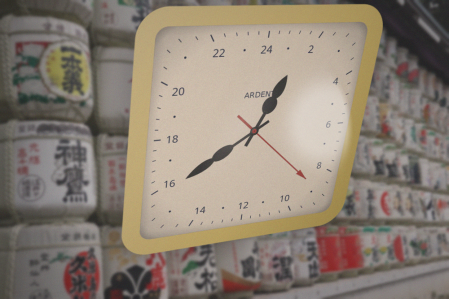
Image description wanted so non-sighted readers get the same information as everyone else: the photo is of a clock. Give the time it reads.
1:39:22
